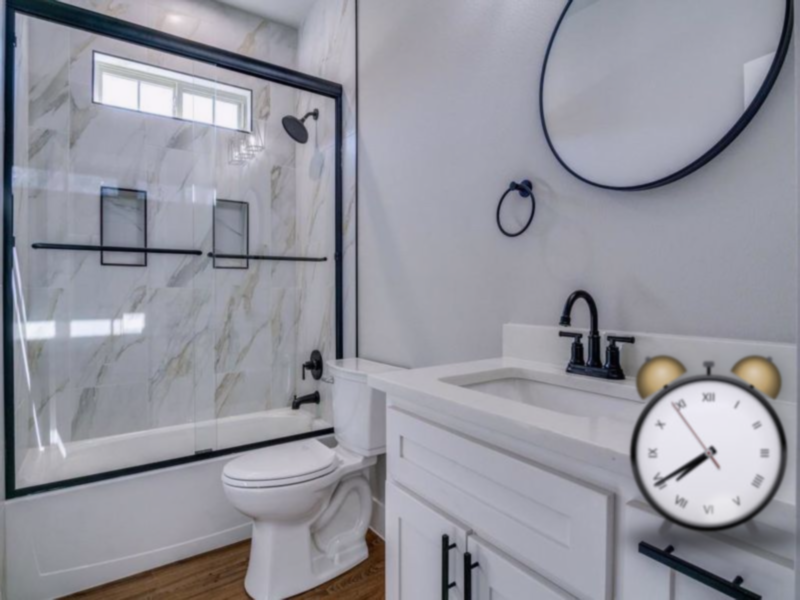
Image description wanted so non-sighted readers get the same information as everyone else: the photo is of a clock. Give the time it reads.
7:39:54
